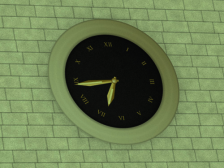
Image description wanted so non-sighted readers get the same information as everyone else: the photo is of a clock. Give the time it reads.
6:44
